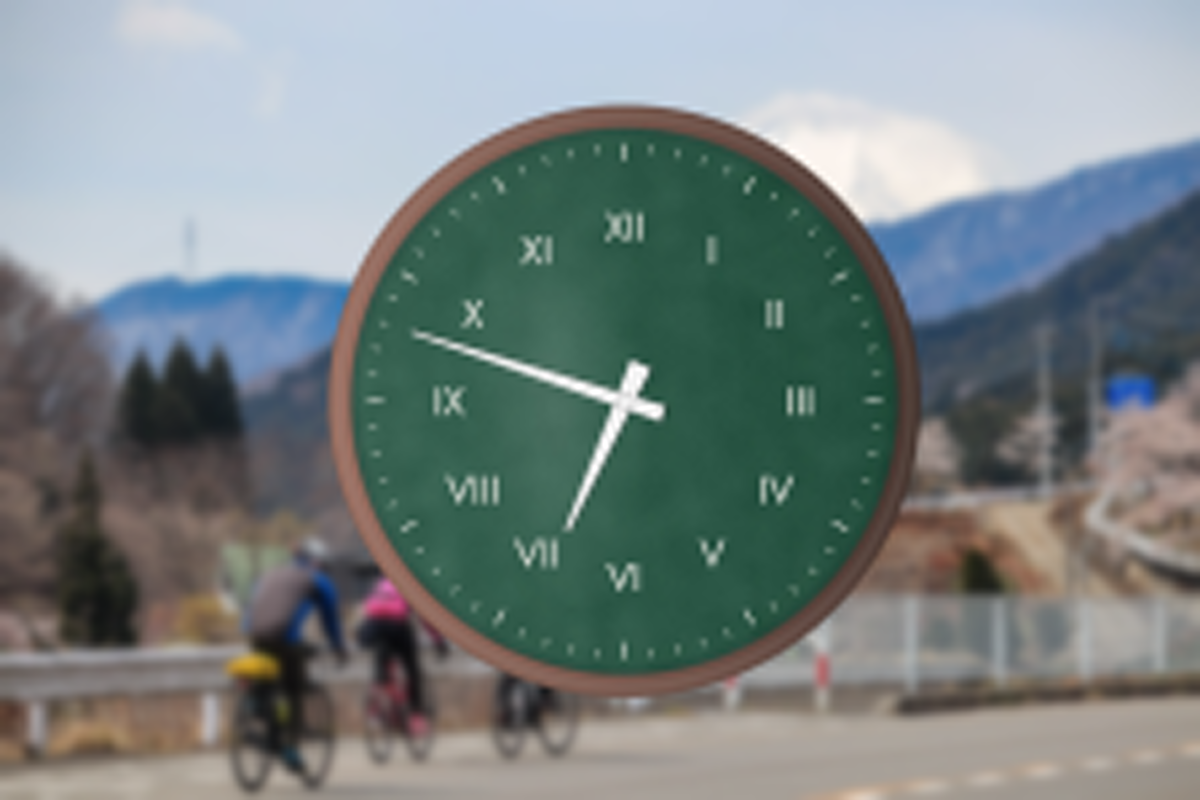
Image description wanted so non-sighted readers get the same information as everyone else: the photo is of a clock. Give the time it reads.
6:48
